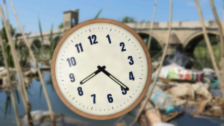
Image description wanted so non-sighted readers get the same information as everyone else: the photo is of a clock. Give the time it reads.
8:24
